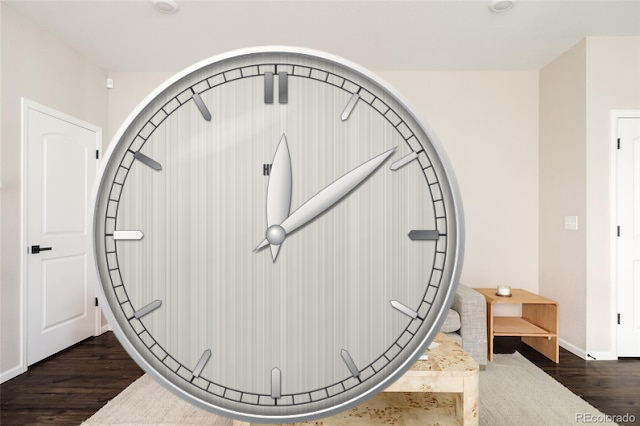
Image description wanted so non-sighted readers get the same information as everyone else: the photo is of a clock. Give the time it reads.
12:09
